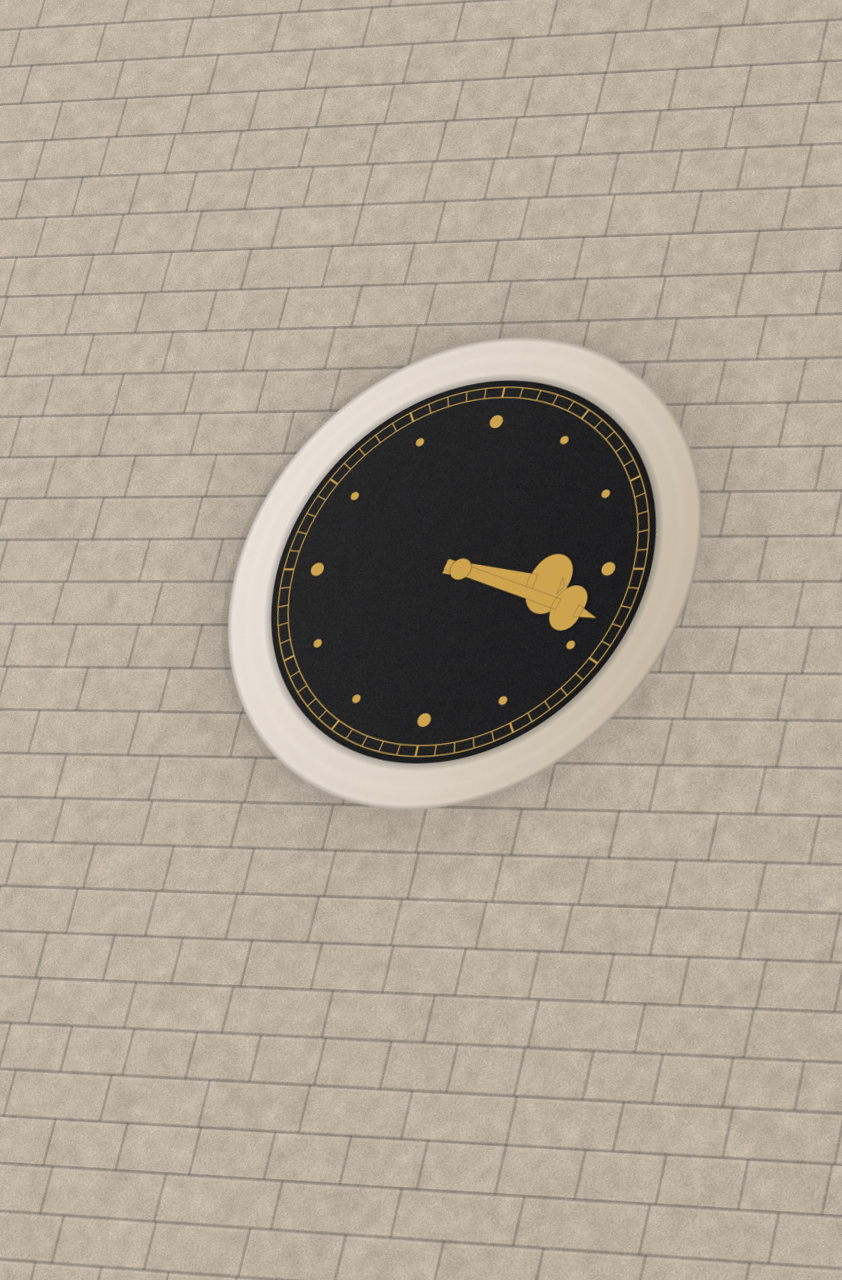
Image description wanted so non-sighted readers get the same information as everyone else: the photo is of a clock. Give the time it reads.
3:18
